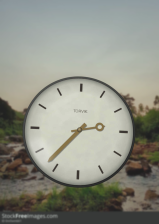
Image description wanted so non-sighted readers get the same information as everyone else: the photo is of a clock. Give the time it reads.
2:37
